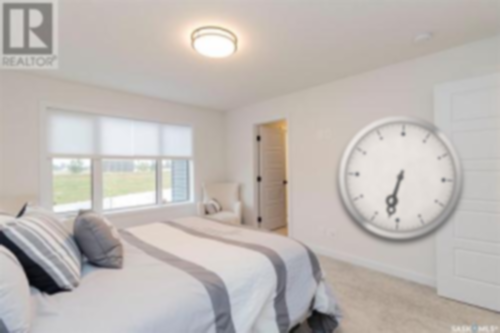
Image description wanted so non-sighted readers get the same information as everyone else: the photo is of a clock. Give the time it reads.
6:32
